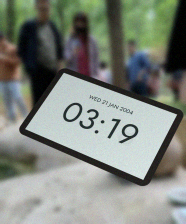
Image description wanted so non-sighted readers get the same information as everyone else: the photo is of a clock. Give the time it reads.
3:19
